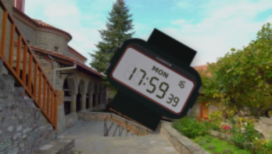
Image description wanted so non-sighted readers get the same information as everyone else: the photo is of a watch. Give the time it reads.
17:59:39
